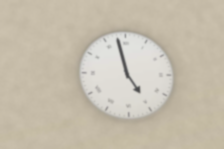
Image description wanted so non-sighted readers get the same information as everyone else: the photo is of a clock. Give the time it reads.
4:58
